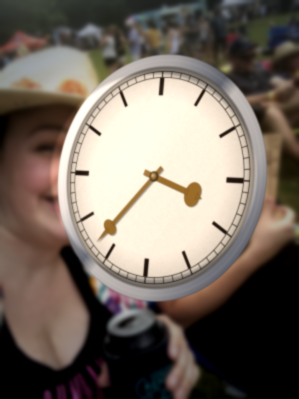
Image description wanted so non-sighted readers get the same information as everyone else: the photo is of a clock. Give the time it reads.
3:37
